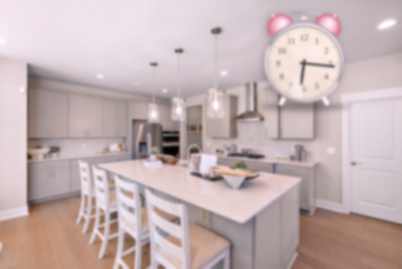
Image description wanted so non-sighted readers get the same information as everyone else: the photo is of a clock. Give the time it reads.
6:16
